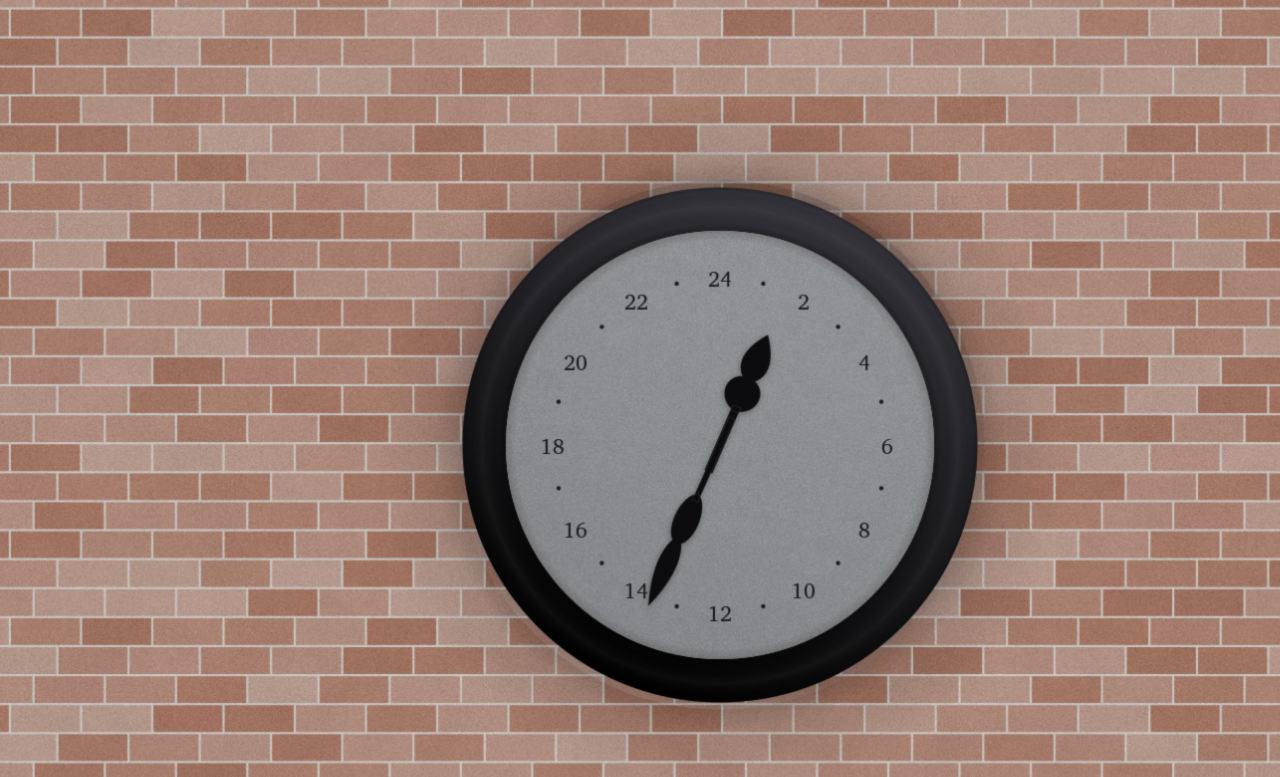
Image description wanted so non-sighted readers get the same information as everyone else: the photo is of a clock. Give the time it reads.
1:34
